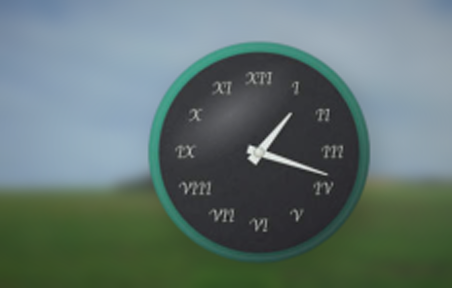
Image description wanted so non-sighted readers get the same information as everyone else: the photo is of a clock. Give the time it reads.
1:18
